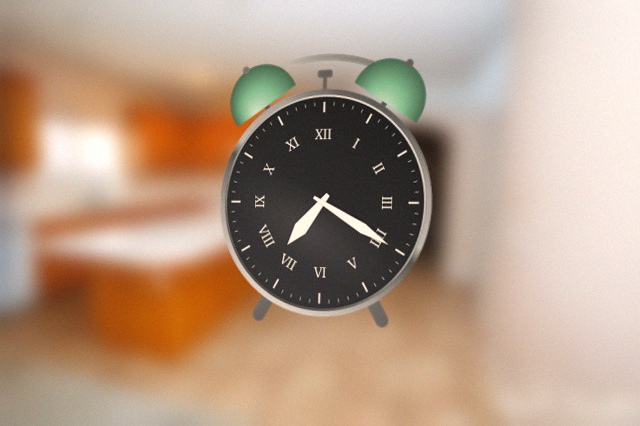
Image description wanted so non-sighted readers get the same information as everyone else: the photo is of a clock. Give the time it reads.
7:20
